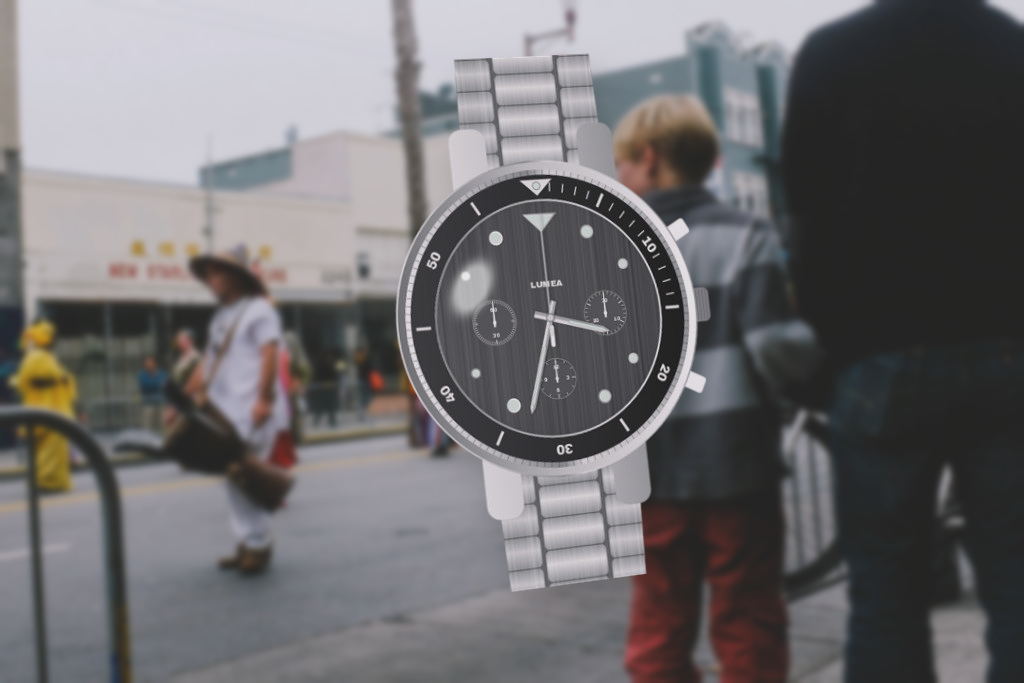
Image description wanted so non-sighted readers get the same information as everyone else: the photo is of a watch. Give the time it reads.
3:33
